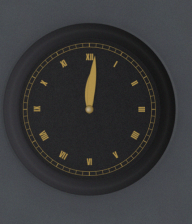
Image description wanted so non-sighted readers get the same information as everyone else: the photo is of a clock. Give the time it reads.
12:01
